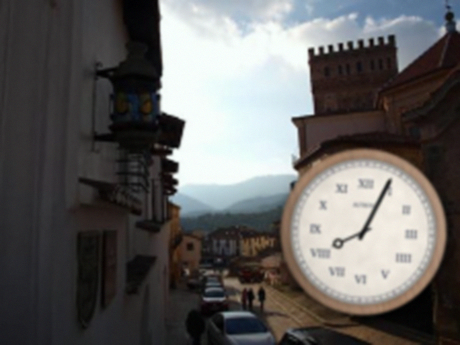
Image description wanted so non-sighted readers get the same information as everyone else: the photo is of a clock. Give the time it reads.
8:04
